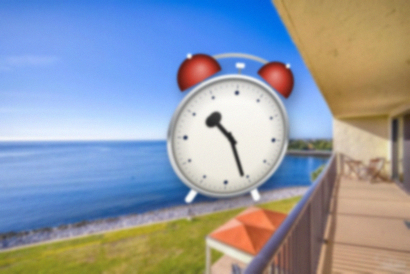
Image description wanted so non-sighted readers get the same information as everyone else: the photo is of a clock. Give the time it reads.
10:26
